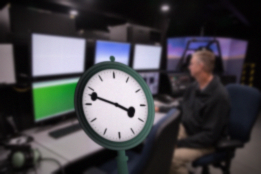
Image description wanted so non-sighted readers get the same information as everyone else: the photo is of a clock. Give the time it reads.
3:48
